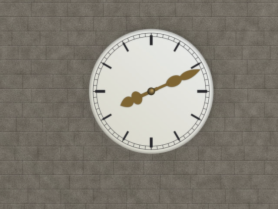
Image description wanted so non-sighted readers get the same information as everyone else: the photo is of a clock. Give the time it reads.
8:11
